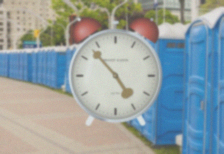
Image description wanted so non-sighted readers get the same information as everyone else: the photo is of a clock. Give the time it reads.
4:53
